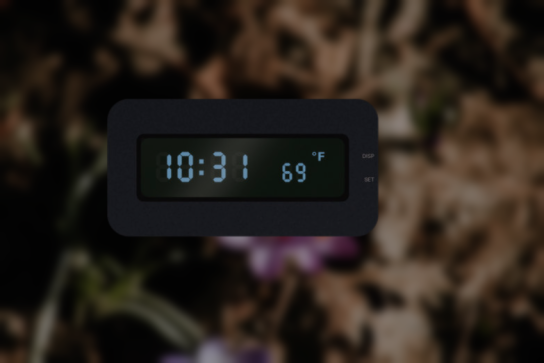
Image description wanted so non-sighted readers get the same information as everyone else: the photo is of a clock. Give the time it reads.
10:31
